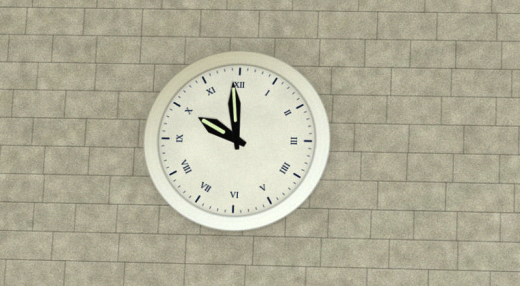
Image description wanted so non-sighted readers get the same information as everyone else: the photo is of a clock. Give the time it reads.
9:59
